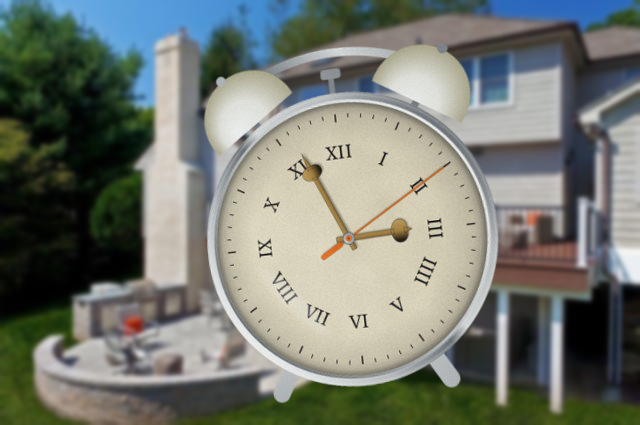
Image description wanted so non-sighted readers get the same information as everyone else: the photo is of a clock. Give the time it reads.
2:56:10
